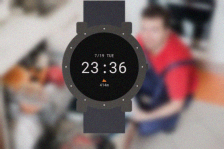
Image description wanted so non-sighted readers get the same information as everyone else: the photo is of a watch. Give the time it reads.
23:36
